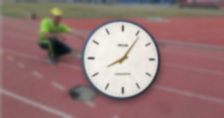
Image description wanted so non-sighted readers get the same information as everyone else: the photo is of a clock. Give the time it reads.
8:06
